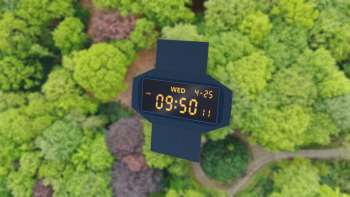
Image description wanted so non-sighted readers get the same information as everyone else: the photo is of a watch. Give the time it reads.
9:50:11
